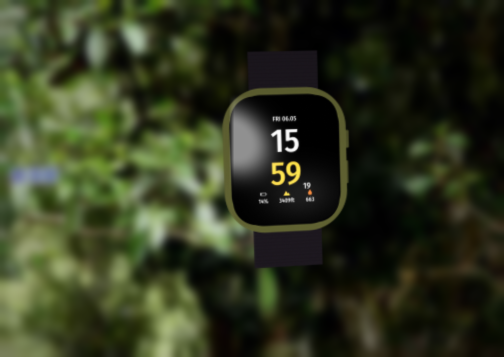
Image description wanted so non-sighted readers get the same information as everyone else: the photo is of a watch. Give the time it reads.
15:59
